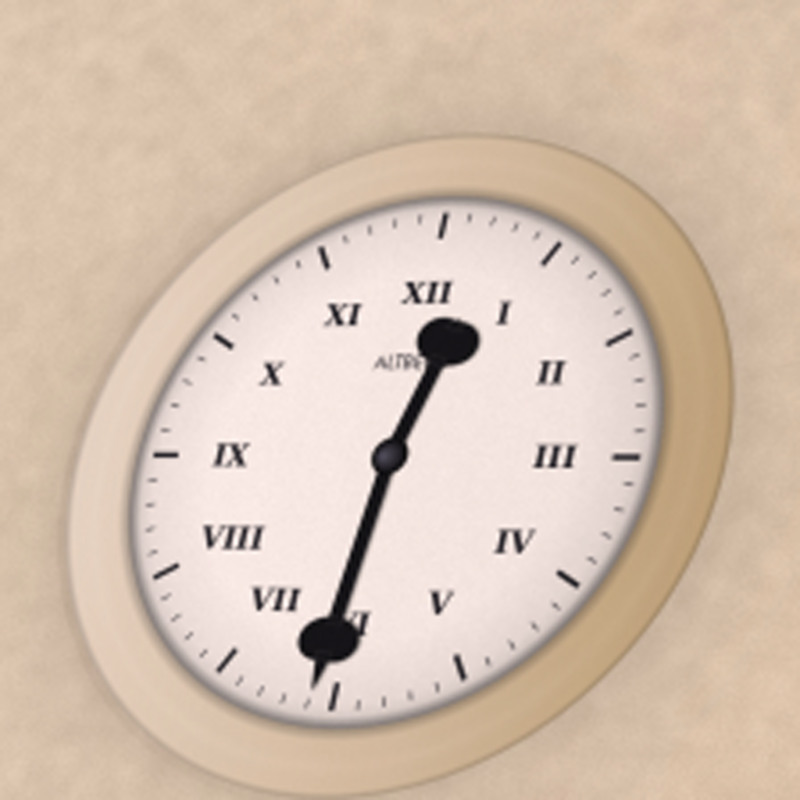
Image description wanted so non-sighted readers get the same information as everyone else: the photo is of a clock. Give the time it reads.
12:31
